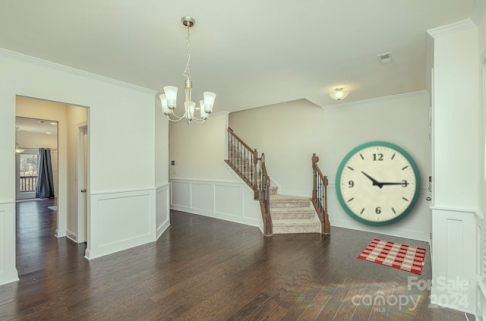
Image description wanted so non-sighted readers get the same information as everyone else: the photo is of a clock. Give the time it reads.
10:15
